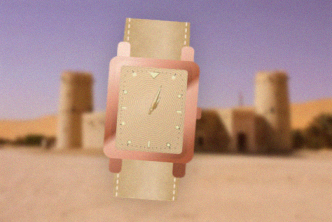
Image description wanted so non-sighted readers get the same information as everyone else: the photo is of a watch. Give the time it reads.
1:03
